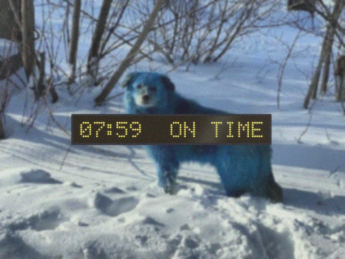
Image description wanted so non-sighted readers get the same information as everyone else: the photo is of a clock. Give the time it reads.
7:59
